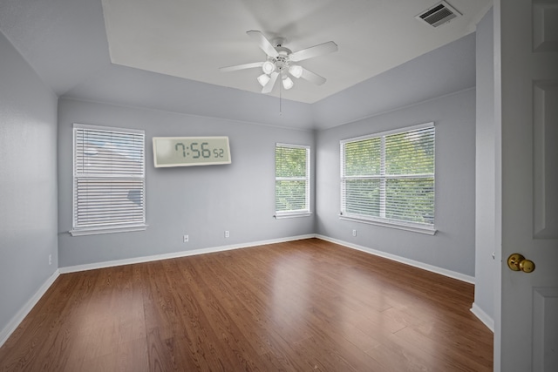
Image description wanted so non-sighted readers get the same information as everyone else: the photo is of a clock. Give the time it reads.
7:56:52
